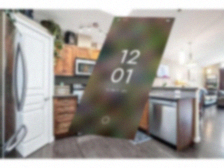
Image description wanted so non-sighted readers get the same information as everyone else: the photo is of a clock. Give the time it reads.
12:01
